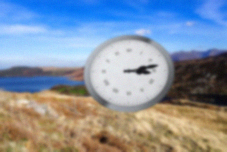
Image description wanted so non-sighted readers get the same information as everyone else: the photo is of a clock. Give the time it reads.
3:13
